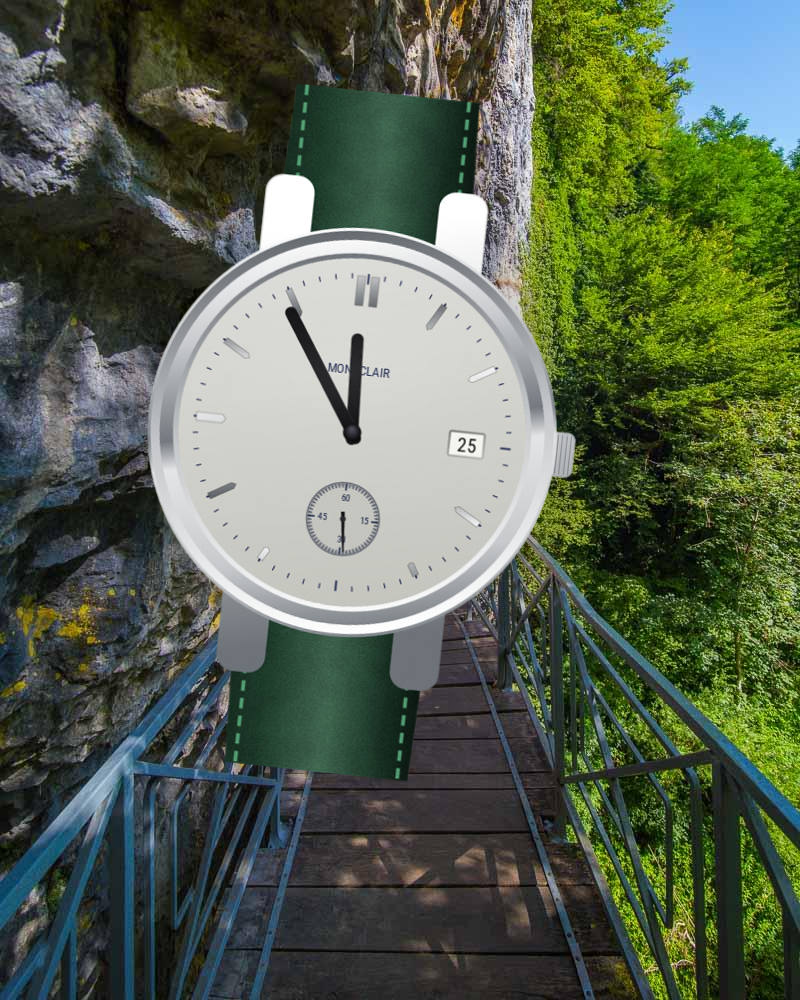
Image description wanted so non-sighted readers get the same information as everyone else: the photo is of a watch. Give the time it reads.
11:54:29
